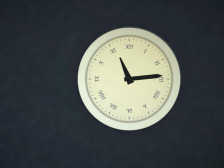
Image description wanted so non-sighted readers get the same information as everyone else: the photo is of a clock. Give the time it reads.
11:14
